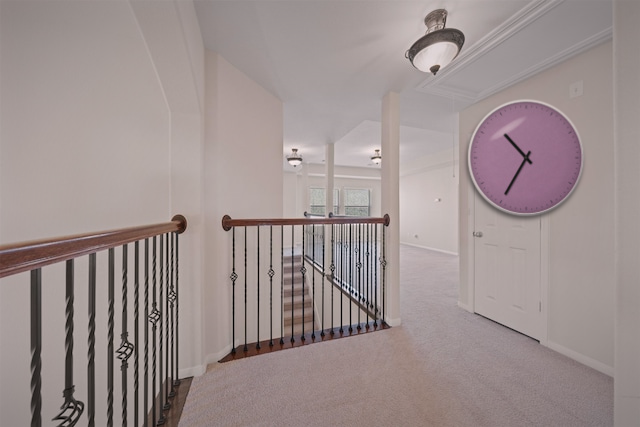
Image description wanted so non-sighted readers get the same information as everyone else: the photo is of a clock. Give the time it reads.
10:35
